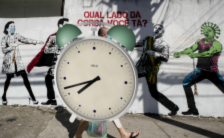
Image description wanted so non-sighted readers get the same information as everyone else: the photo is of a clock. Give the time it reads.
7:42
